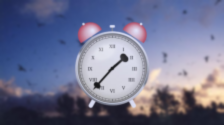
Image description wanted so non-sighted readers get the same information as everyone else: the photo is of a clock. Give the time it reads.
1:37
